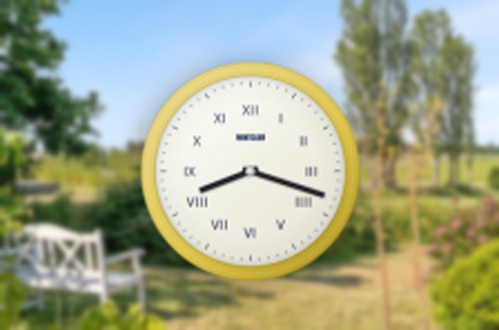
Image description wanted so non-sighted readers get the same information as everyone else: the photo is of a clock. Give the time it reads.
8:18
